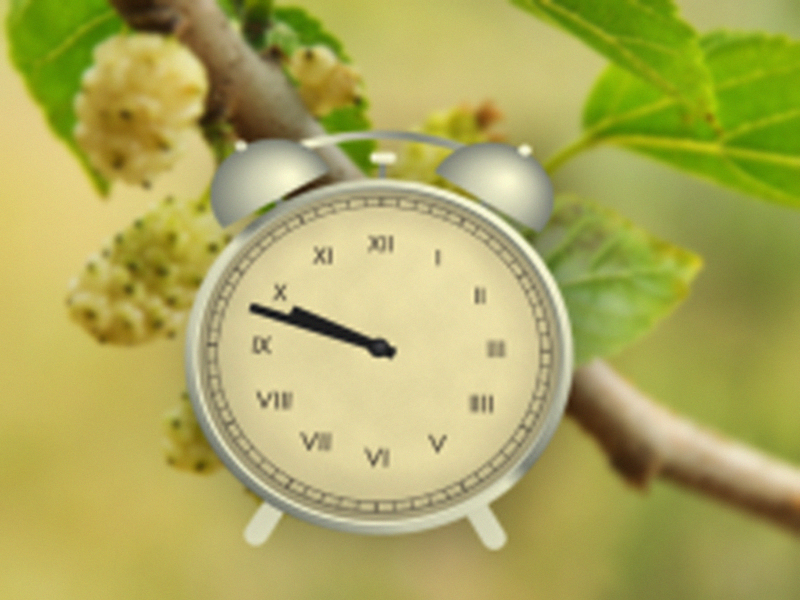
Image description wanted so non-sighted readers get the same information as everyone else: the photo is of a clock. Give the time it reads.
9:48
